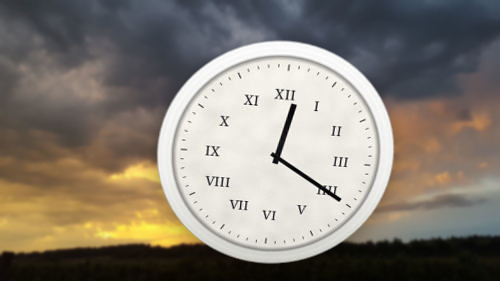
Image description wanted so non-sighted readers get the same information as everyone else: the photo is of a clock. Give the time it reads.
12:20
